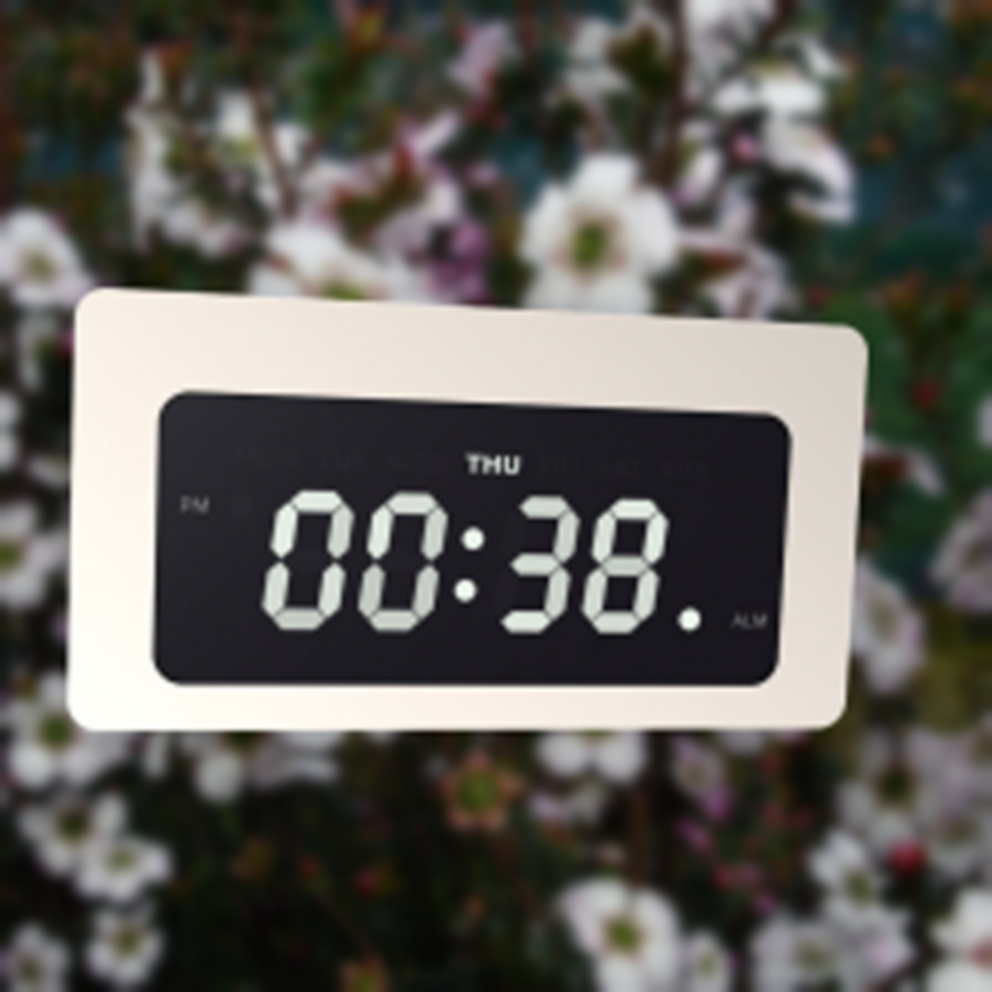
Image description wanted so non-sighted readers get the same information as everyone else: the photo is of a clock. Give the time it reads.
0:38
